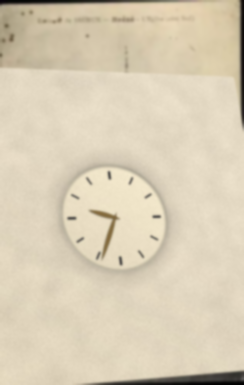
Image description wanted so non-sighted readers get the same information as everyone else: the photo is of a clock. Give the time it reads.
9:34
